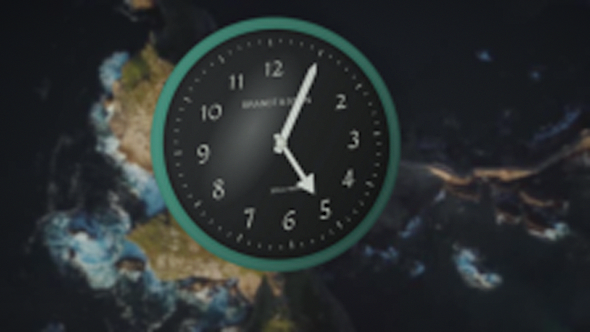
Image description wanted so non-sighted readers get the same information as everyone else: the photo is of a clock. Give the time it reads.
5:05
